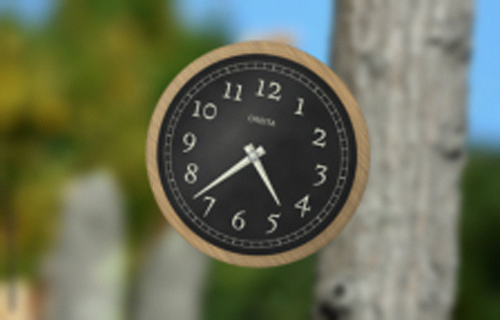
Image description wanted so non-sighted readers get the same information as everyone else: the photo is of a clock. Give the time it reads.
4:37
